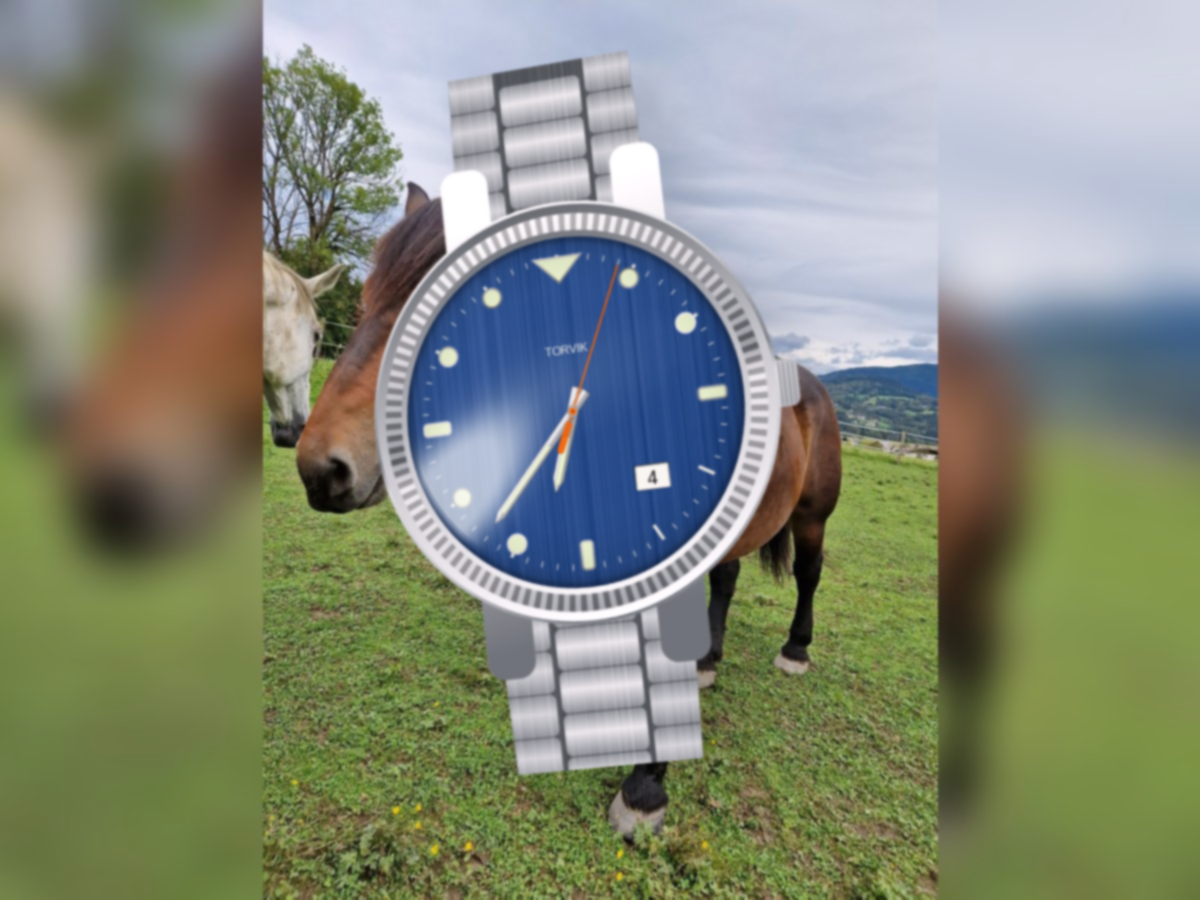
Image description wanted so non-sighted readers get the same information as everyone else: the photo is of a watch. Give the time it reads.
6:37:04
